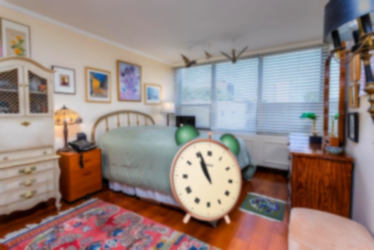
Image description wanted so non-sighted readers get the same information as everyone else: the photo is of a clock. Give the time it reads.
10:56
